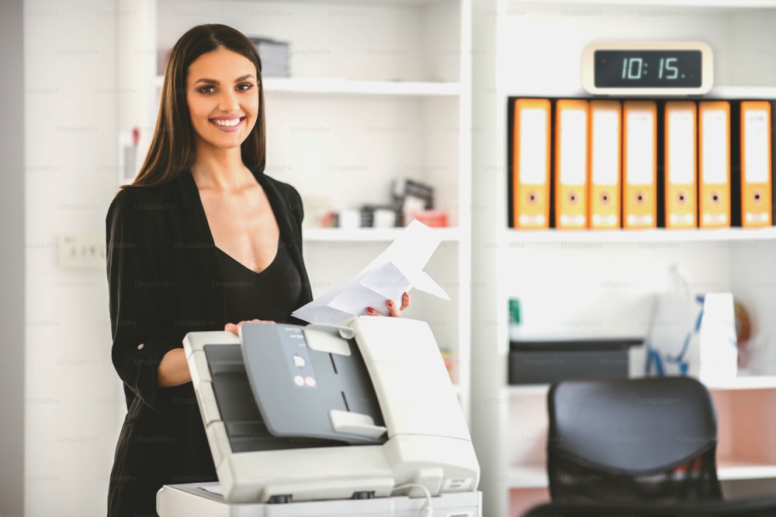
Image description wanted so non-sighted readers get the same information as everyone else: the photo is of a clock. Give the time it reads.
10:15
